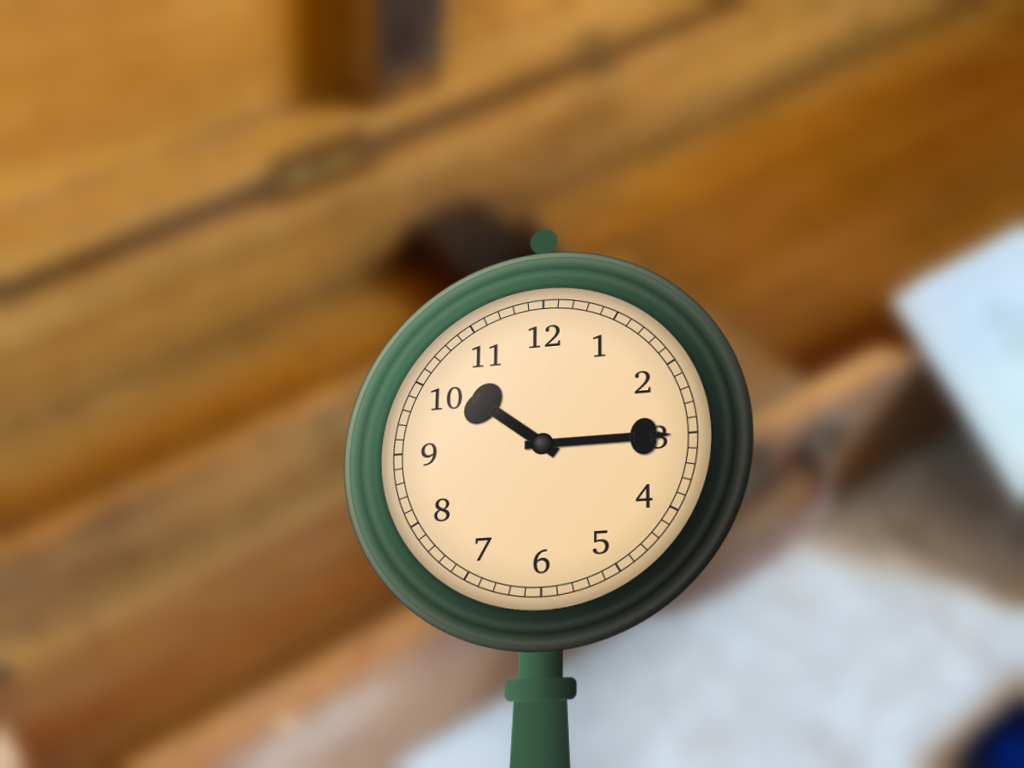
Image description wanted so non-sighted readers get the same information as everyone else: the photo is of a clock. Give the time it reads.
10:15
